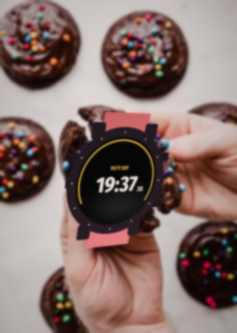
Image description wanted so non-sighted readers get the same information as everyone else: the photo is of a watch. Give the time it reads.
19:37
